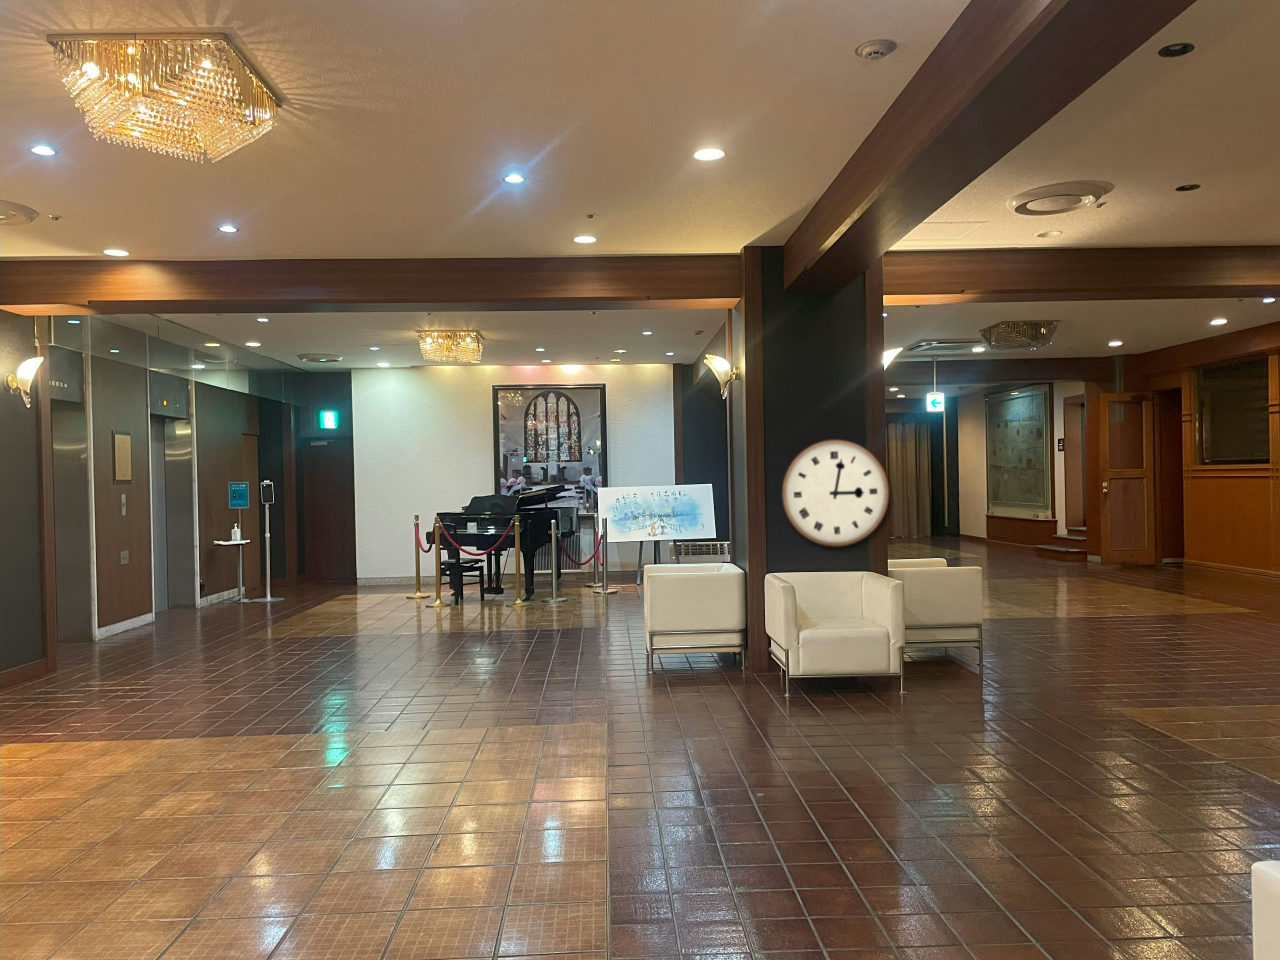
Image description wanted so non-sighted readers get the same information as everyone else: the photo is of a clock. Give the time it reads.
3:02
